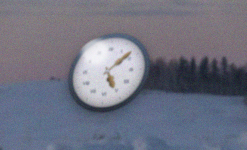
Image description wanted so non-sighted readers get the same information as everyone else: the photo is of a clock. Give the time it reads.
5:08
